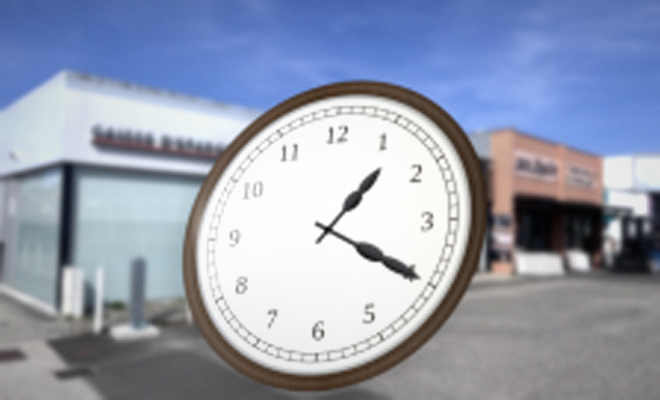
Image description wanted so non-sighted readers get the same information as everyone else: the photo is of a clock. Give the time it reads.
1:20
